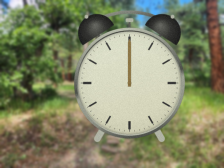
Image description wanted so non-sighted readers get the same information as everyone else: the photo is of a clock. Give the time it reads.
12:00
